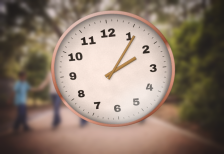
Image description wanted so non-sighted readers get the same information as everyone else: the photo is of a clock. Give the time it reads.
2:06
